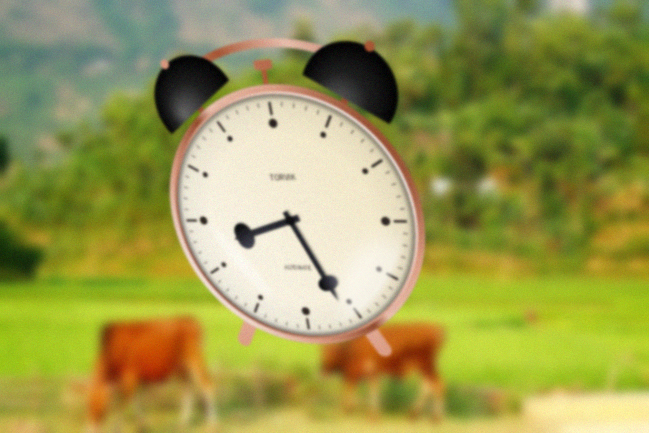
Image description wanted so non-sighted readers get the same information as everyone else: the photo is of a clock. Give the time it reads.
8:26
